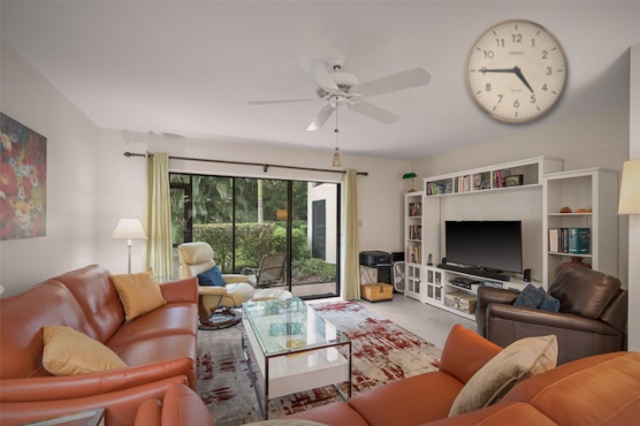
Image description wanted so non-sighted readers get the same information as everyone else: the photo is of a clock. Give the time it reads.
4:45
